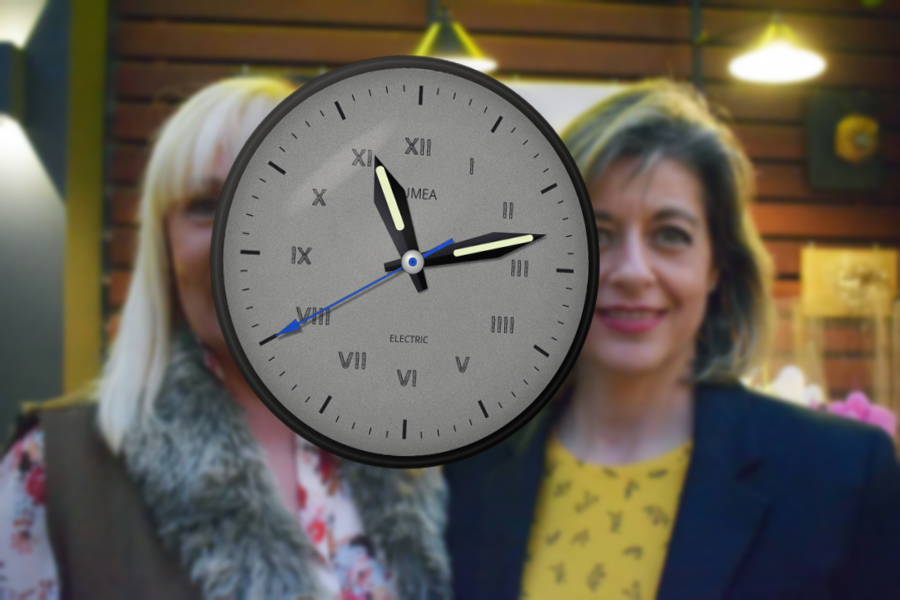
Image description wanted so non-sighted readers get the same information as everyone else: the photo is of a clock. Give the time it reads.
11:12:40
